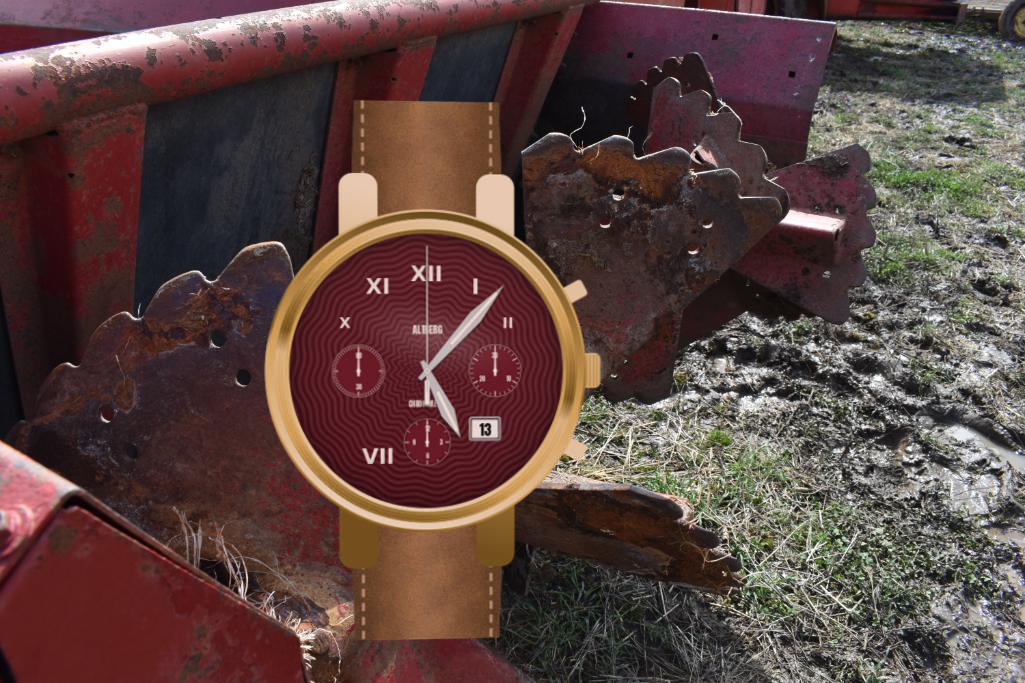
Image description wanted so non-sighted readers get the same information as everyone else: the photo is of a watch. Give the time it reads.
5:07
